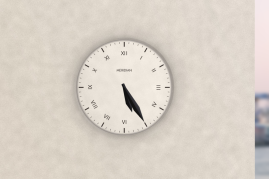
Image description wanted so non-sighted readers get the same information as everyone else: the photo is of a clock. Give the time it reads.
5:25
